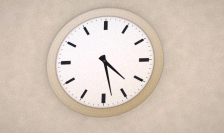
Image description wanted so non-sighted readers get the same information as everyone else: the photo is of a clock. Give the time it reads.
4:28
